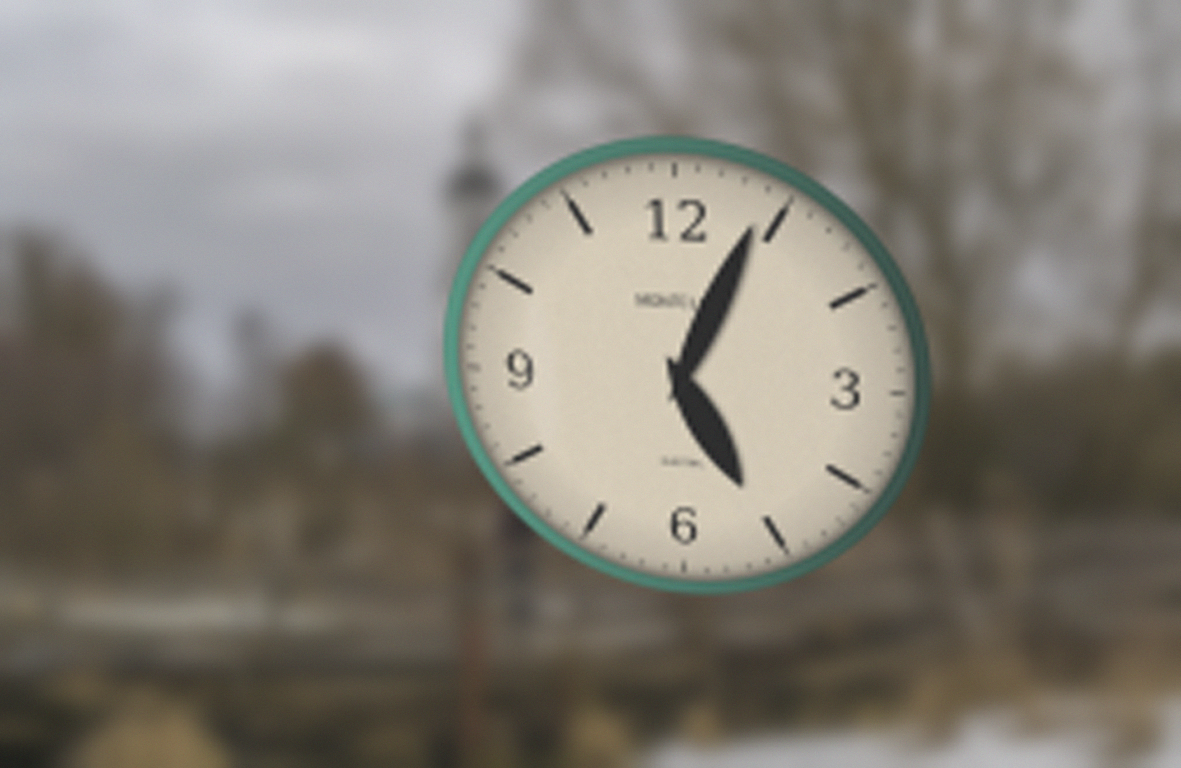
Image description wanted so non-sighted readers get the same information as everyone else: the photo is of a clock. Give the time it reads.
5:04
